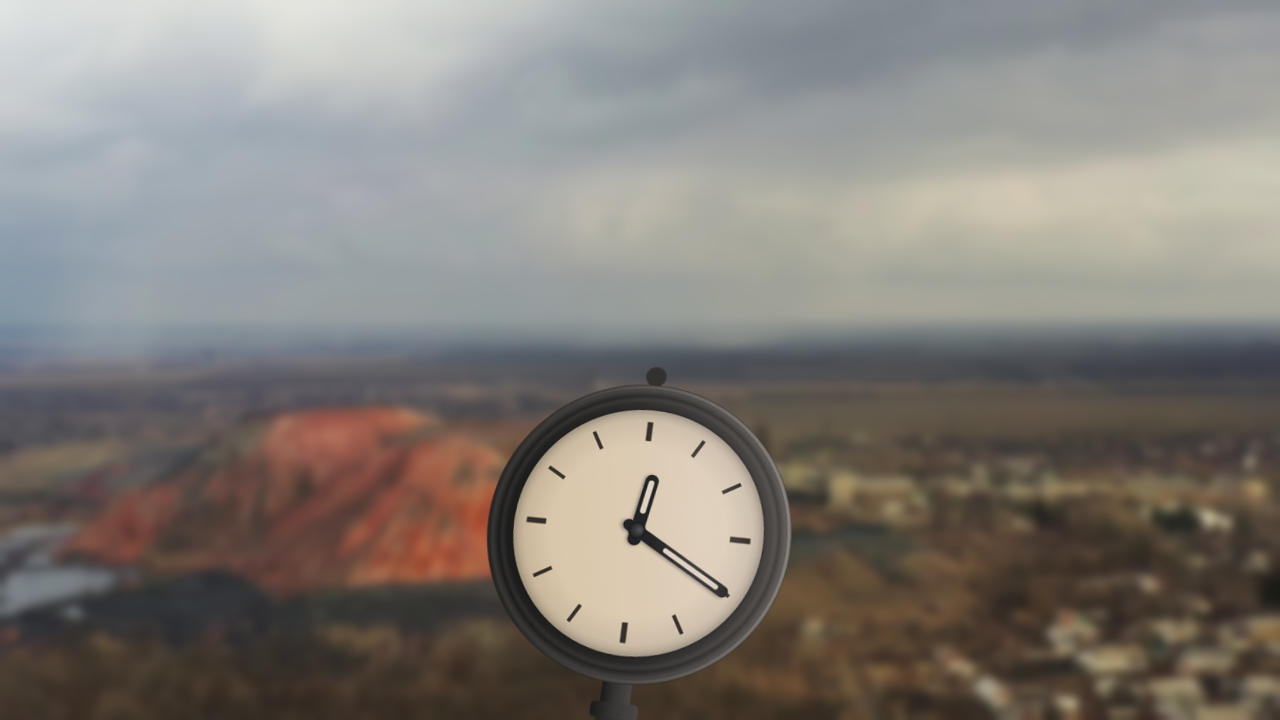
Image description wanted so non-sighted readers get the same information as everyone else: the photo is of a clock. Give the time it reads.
12:20
